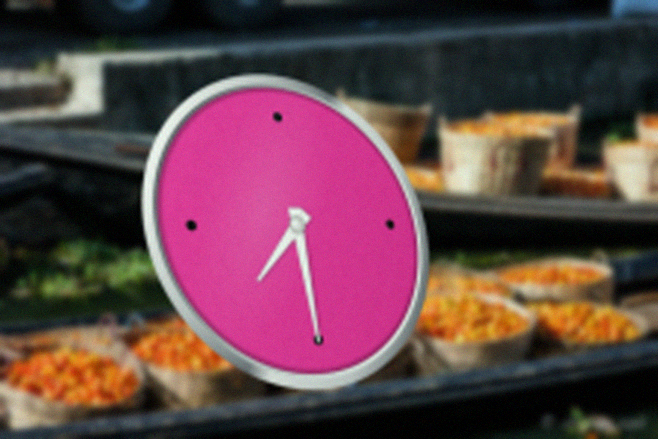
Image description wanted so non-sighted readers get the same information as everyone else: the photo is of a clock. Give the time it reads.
7:30
